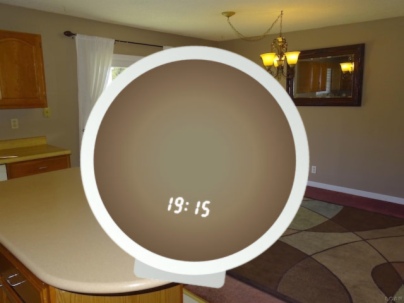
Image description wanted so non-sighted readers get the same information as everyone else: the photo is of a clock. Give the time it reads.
19:15
